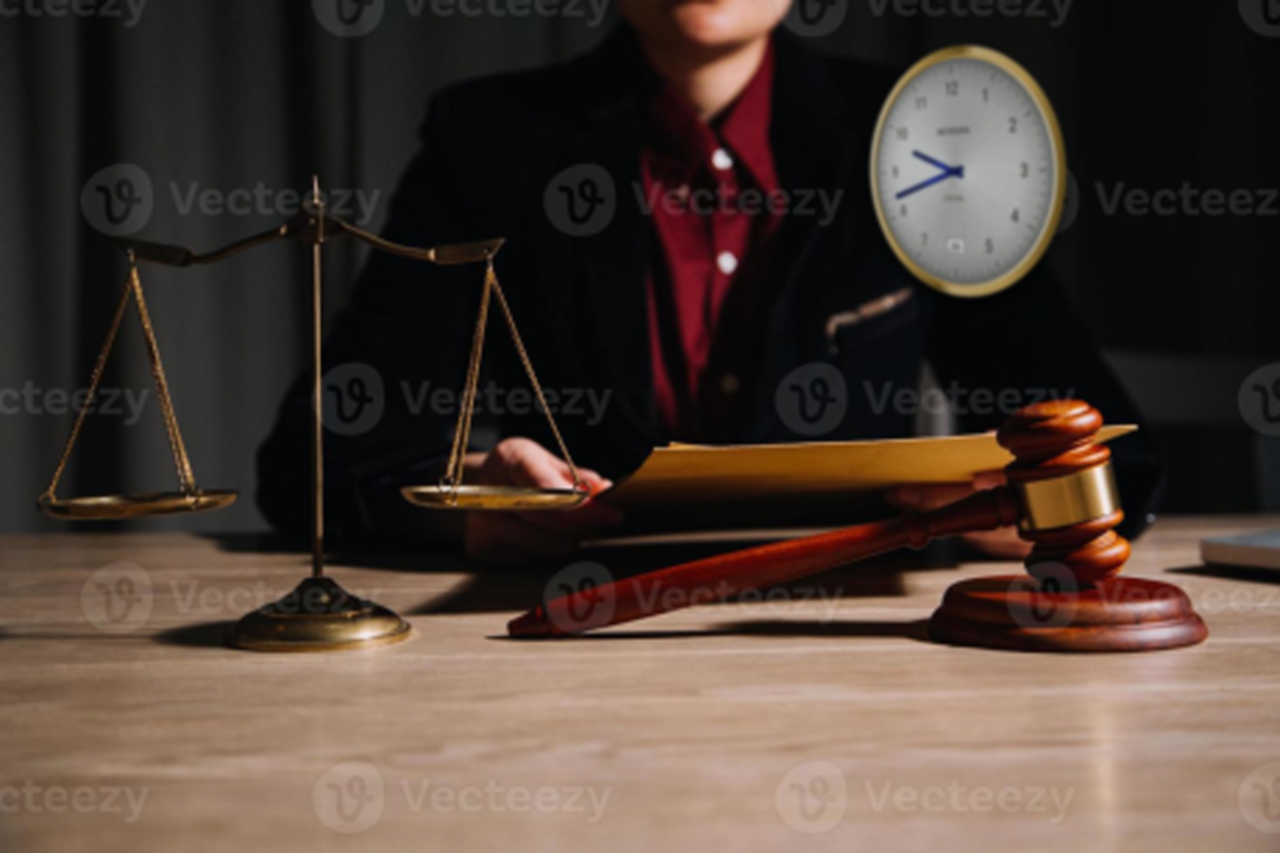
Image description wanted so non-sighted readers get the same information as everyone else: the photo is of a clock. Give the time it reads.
9:42
